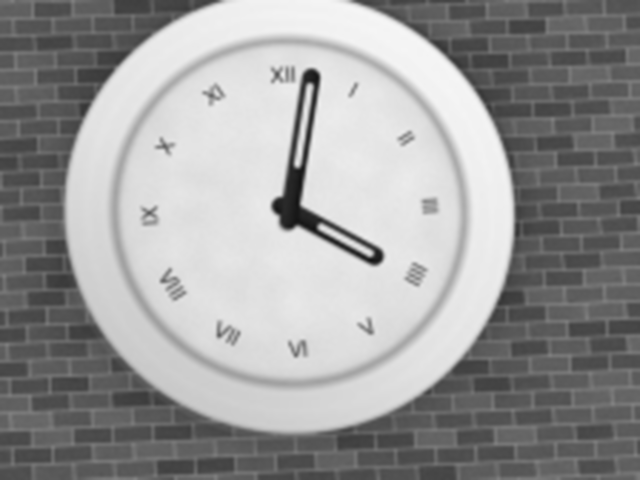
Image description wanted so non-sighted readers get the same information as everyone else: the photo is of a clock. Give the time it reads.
4:02
